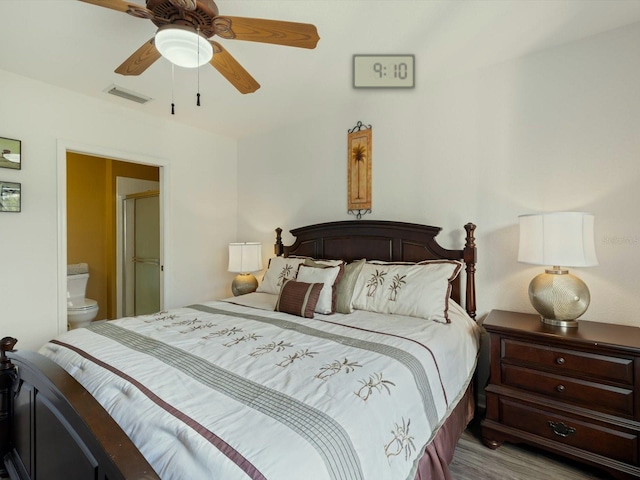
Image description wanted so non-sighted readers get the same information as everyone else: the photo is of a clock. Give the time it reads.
9:10
